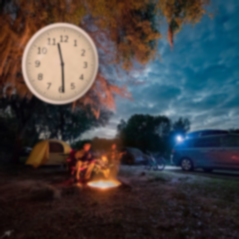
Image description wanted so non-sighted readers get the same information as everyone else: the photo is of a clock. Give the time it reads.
11:29
